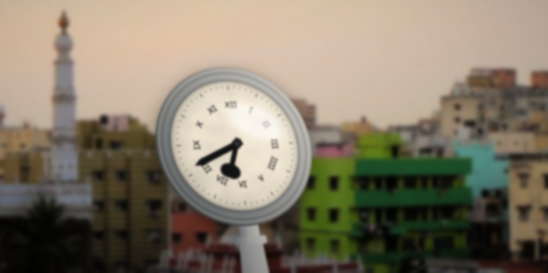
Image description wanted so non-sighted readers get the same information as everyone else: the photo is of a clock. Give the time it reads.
6:41
